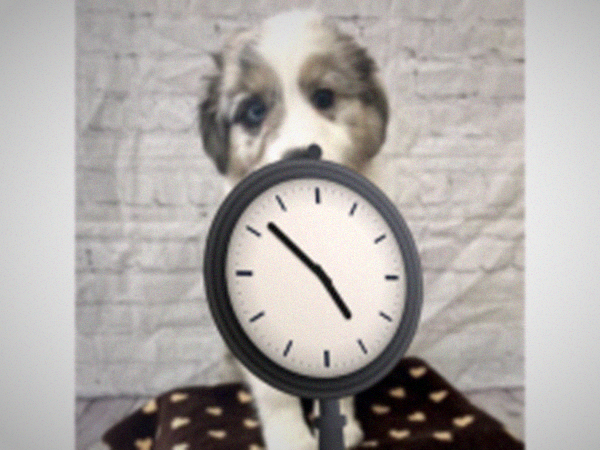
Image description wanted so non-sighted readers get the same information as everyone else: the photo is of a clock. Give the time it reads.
4:52
